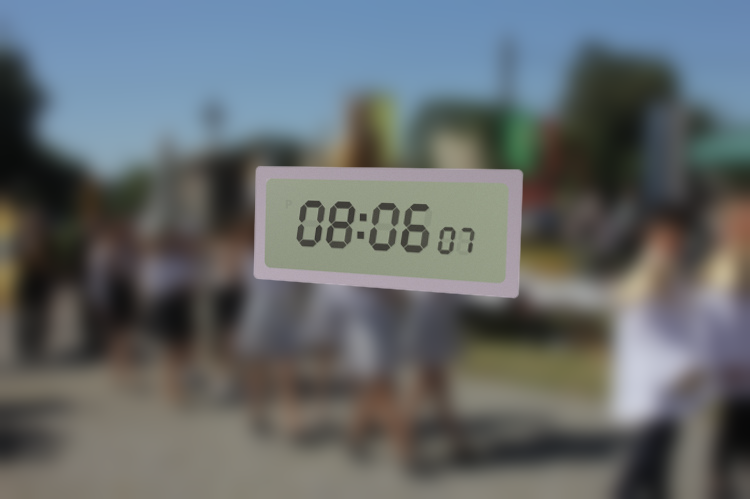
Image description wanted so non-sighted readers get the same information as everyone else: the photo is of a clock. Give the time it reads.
8:06:07
